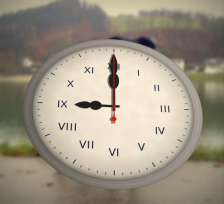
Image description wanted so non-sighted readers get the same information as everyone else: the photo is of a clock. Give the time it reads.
9:00:00
